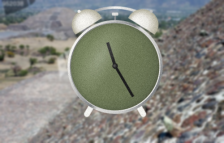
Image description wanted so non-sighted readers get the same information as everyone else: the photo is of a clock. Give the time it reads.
11:25
